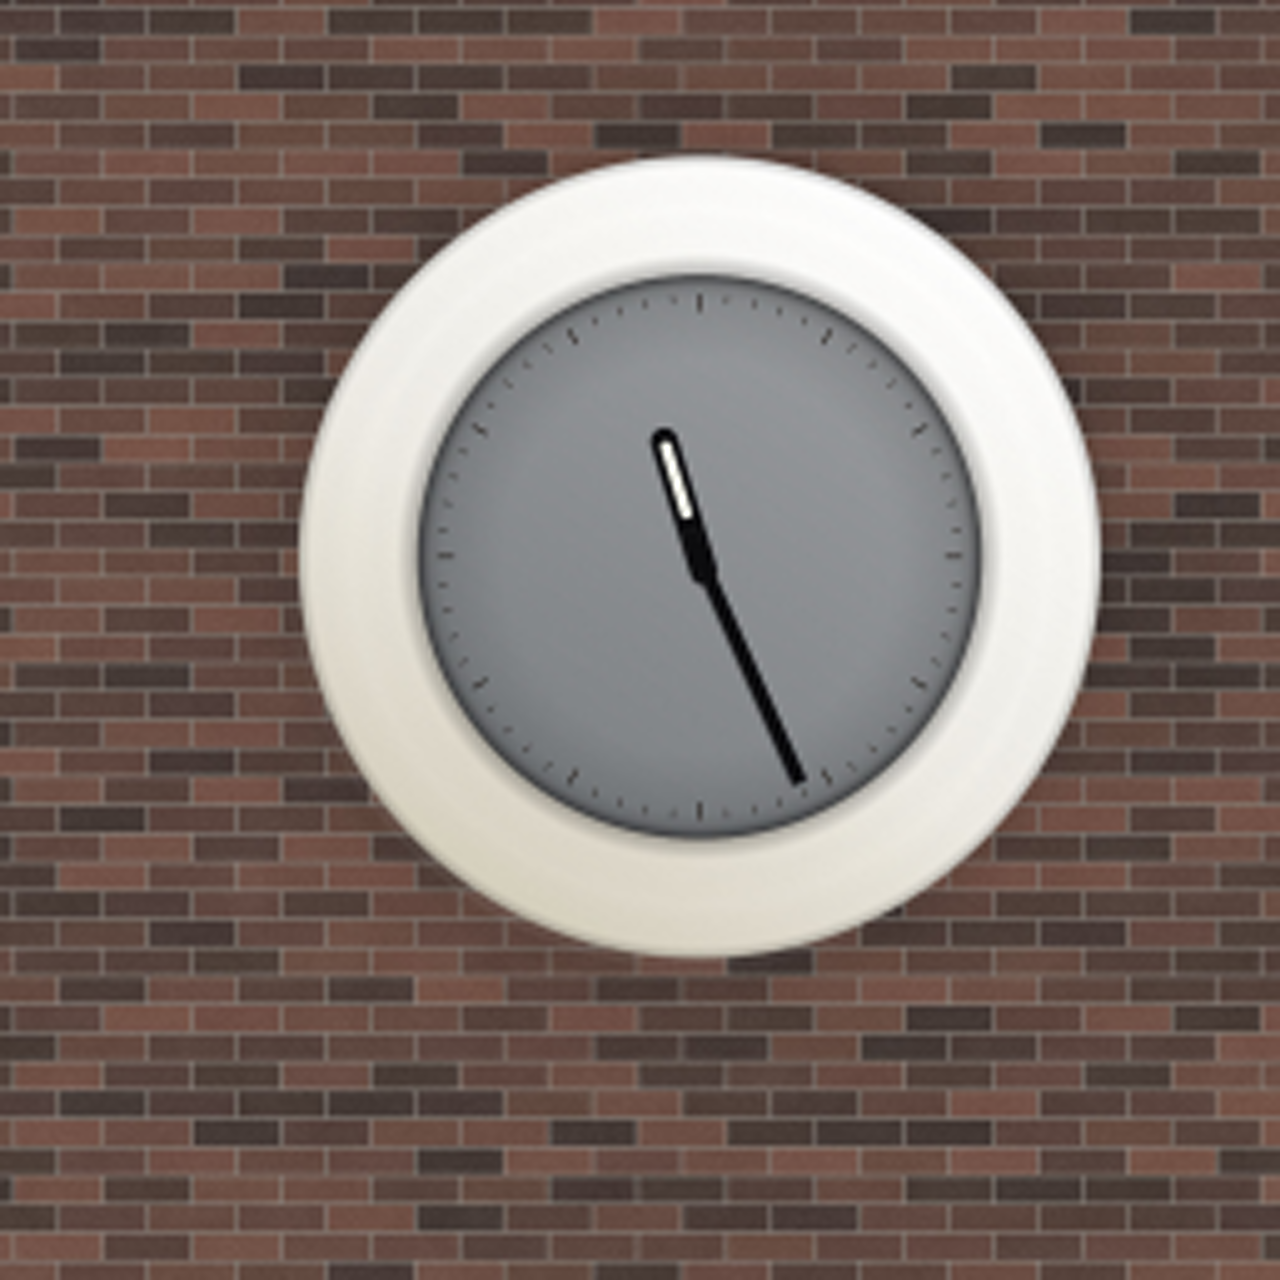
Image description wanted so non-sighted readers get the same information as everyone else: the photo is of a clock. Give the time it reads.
11:26
